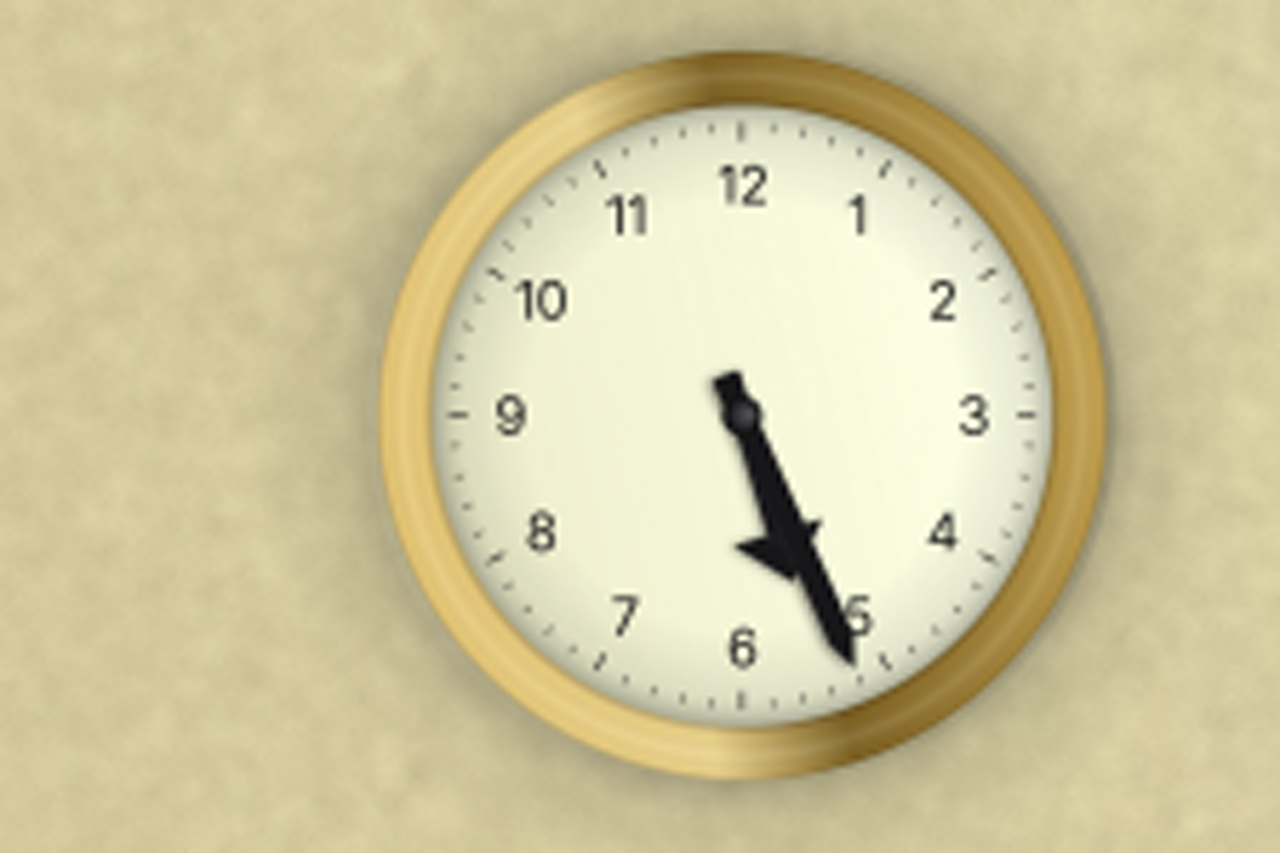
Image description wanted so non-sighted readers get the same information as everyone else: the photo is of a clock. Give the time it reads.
5:26
